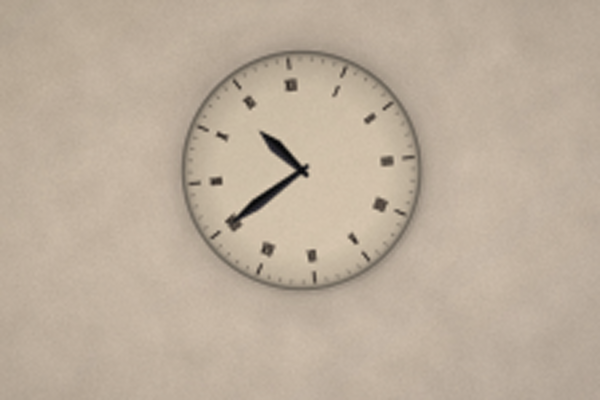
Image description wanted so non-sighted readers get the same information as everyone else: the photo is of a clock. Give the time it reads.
10:40
